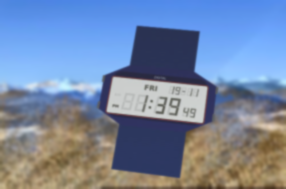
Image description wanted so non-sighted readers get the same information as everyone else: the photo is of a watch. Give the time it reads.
1:39
